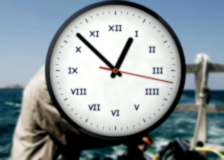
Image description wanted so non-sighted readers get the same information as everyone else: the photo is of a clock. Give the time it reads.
12:52:17
